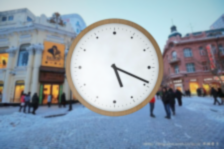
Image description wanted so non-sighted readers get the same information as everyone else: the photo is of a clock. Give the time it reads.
5:19
